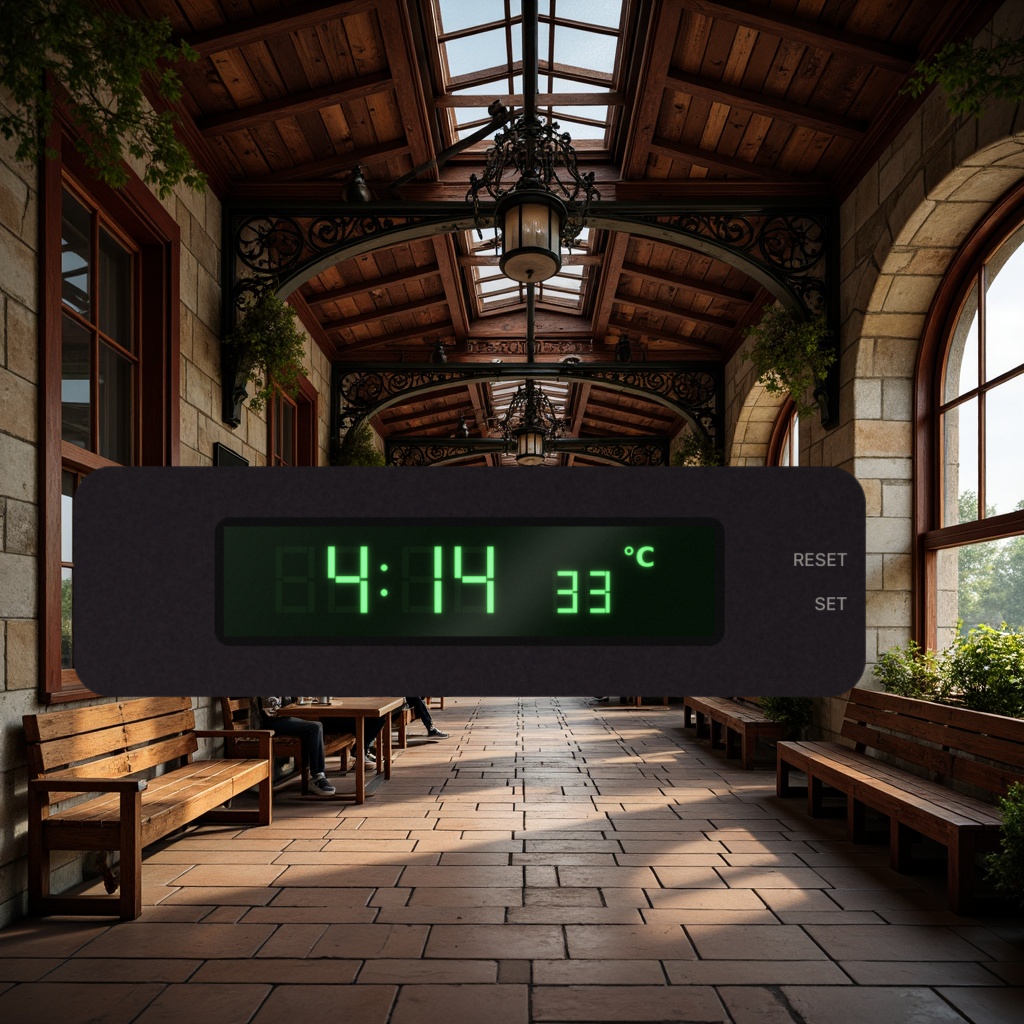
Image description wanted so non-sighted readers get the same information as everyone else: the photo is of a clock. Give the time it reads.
4:14
